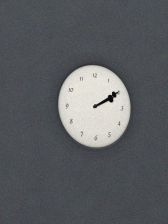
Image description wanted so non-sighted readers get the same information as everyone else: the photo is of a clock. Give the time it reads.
2:10
